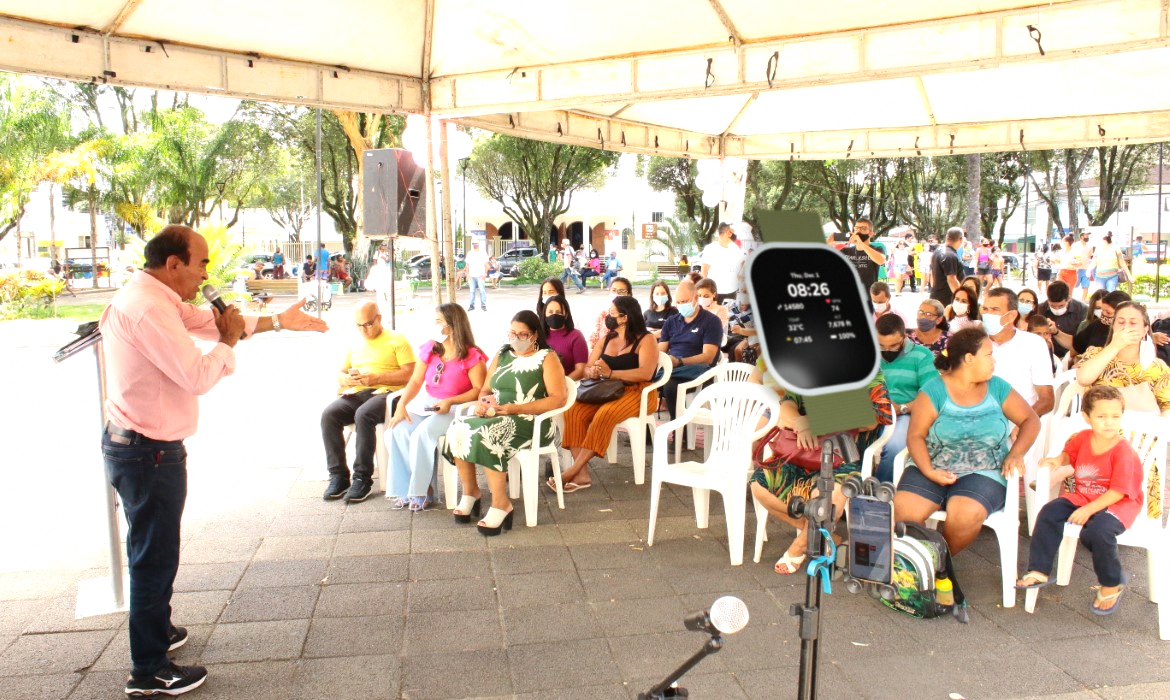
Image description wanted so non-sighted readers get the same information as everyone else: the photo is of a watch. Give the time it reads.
8:26
